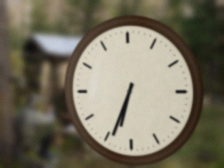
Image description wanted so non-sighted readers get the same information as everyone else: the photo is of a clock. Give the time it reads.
6:34
